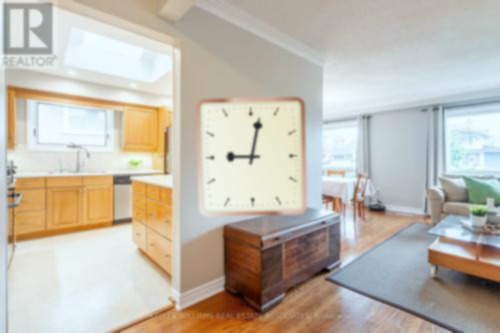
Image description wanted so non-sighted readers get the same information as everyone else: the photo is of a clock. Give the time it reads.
9:02
